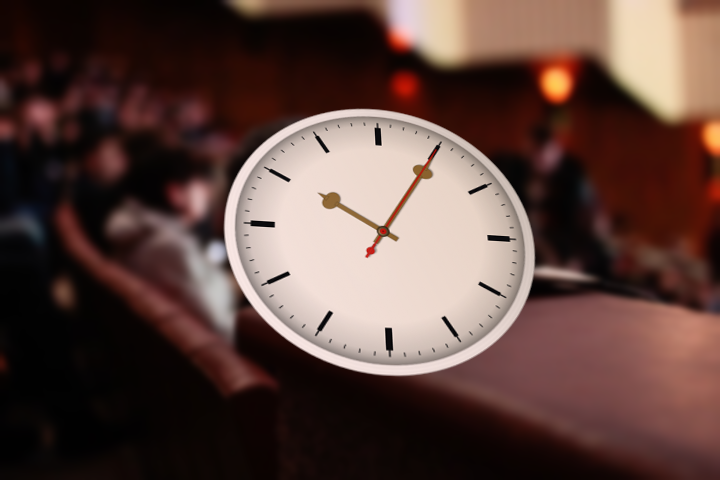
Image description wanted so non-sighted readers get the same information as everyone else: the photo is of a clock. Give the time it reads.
10:05:05
